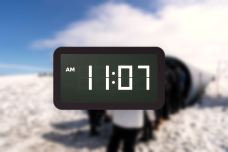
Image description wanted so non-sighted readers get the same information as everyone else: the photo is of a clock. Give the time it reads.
11:07
